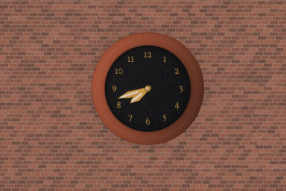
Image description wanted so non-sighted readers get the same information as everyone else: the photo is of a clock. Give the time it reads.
7:42
